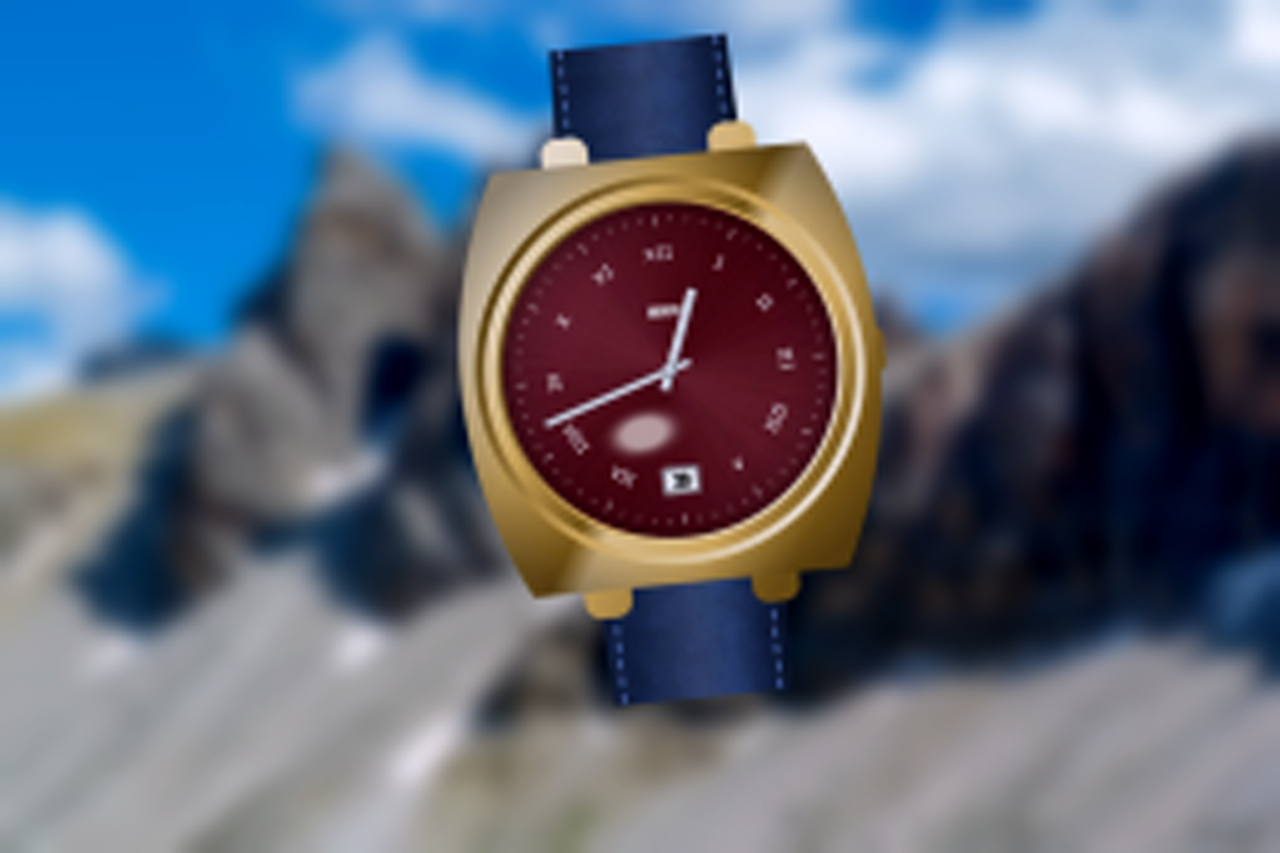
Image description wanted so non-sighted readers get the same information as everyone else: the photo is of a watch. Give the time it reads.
12:42
